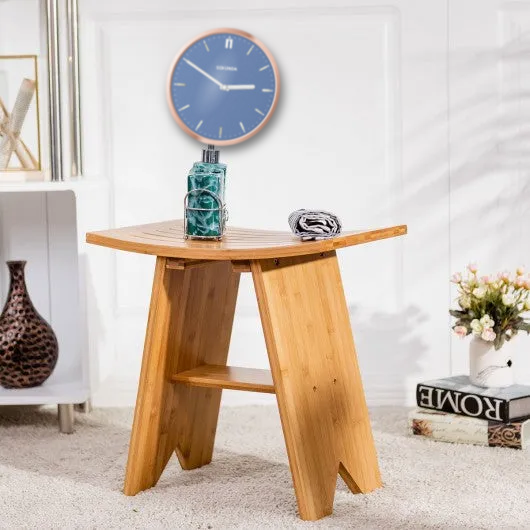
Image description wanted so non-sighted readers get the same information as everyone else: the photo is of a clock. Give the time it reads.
2:50
